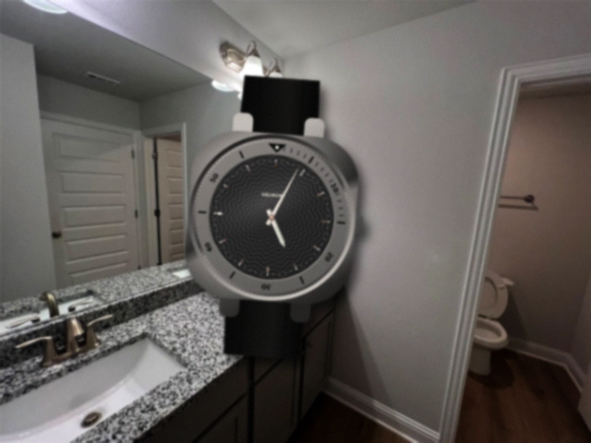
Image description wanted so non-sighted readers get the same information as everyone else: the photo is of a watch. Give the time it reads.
5:04
